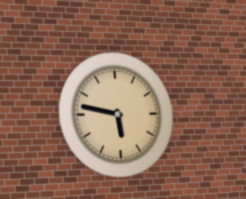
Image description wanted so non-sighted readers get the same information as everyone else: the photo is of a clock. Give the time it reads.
5:47
